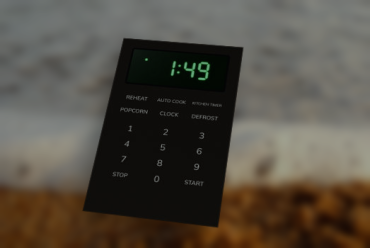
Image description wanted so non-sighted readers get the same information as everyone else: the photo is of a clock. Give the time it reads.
1:49
